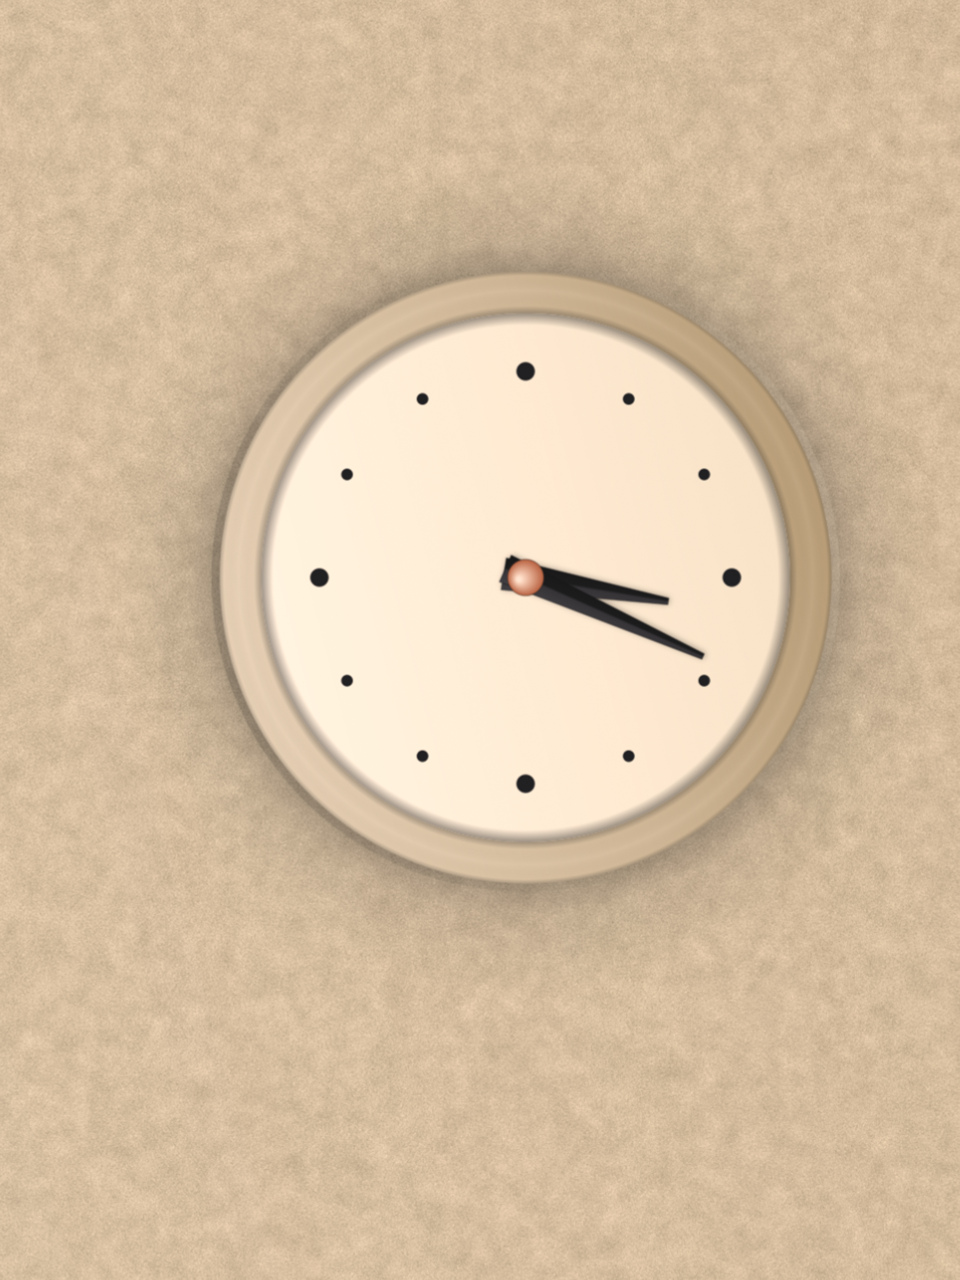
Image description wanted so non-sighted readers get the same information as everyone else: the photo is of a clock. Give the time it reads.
3:19
